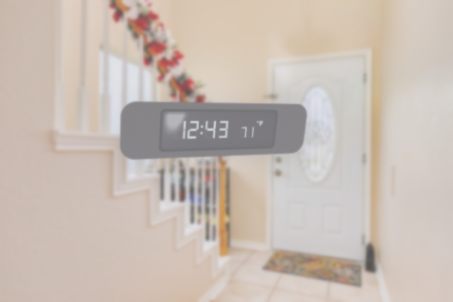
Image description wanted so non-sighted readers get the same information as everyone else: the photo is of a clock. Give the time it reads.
12:43
